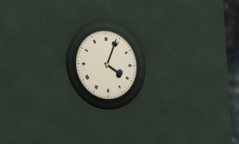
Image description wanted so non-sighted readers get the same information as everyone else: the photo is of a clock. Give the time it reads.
4:04
